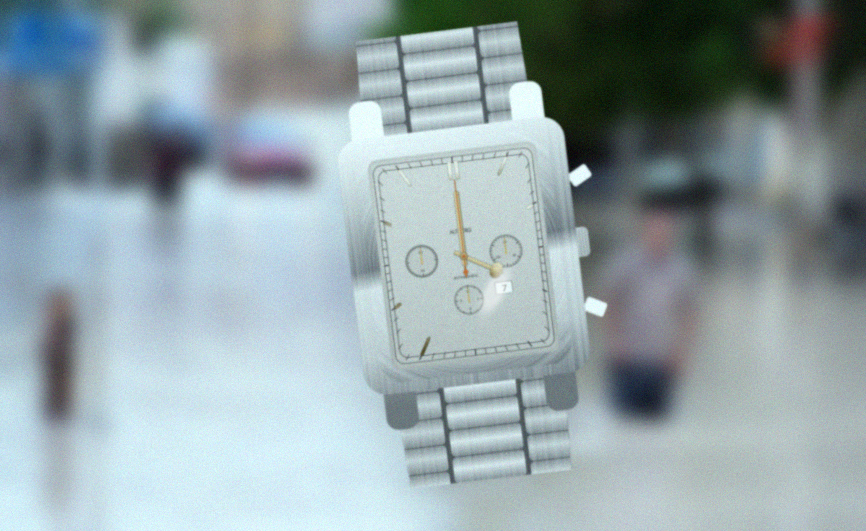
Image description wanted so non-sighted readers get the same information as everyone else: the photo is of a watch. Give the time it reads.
4:00
